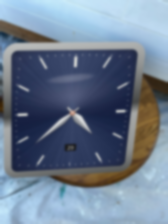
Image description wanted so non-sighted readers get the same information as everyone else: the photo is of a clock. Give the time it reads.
4:38
